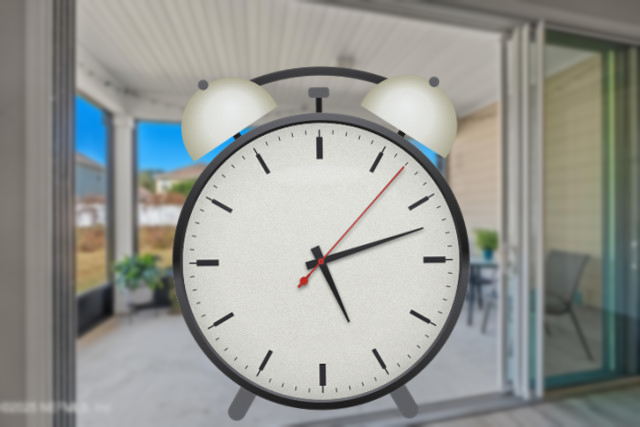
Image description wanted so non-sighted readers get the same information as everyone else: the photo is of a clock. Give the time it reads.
5:12:07
